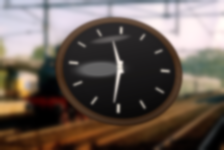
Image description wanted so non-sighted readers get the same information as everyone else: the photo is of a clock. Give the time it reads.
11:31
